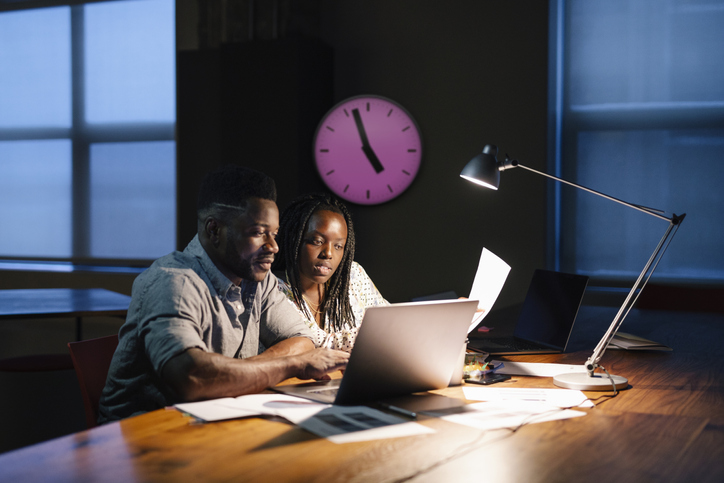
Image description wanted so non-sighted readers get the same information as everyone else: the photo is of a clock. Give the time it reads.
4:57
